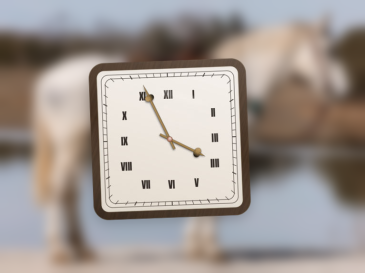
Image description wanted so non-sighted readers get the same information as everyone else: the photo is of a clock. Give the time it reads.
3:56
